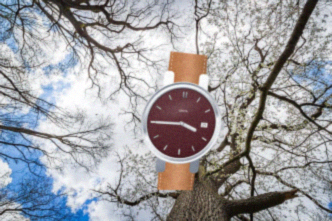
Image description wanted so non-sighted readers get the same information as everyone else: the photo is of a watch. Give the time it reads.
3:45
